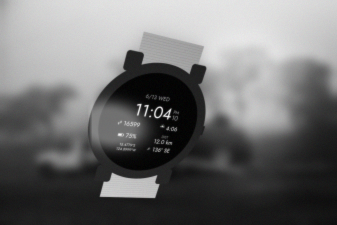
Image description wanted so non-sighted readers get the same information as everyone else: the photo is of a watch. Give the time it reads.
11:04
